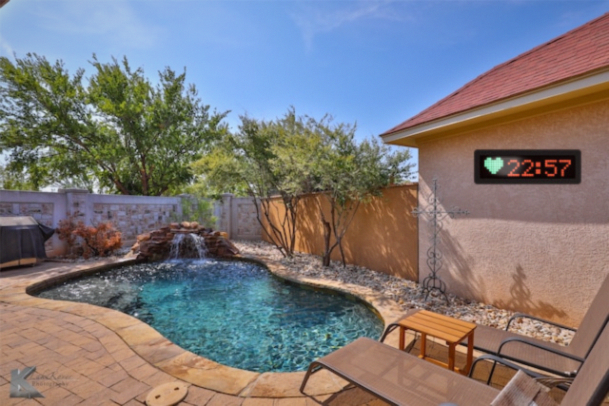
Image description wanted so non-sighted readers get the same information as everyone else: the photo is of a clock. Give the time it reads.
22:57
